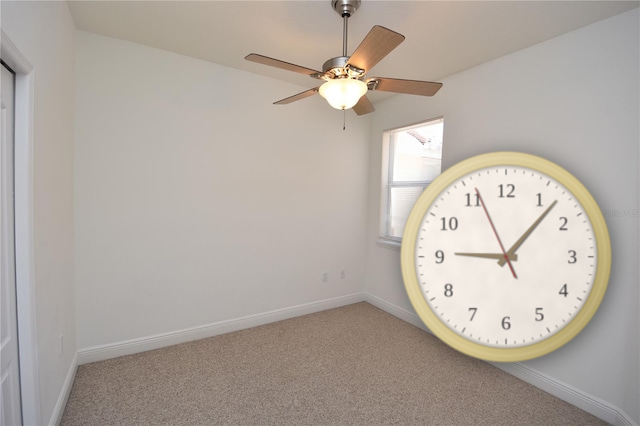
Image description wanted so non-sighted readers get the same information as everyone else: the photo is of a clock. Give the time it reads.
9:06:56
